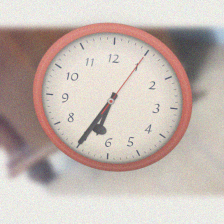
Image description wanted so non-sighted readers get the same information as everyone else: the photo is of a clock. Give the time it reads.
6:35:05
